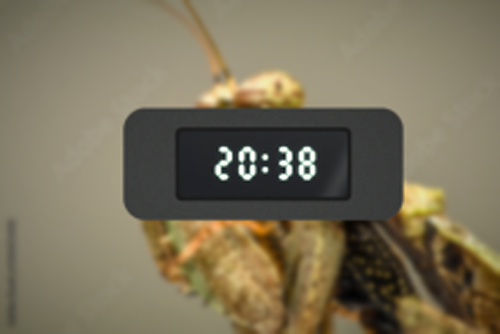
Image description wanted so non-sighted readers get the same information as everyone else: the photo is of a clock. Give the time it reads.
20:38
